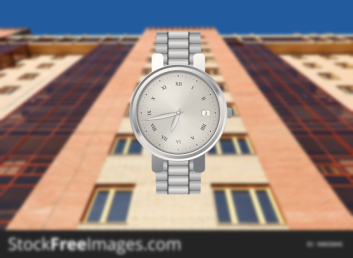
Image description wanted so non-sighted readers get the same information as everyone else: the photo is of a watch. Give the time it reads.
6:43
